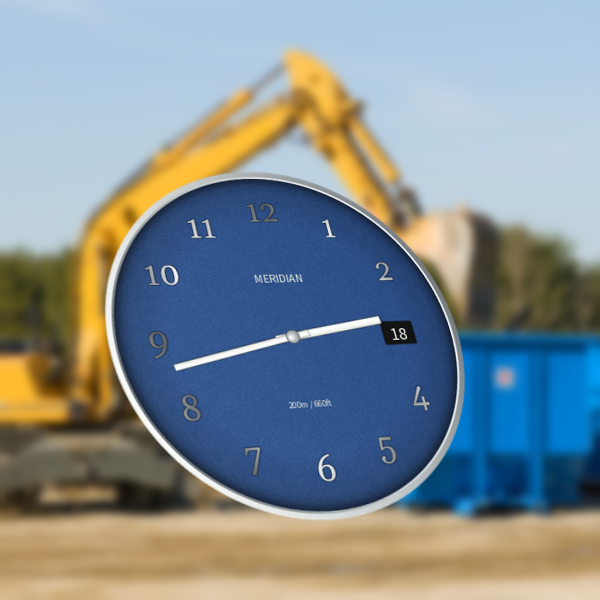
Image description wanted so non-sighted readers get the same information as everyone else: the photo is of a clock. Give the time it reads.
2:43
